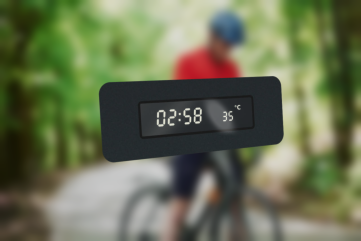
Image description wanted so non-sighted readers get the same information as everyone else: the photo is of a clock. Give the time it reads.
2:58
